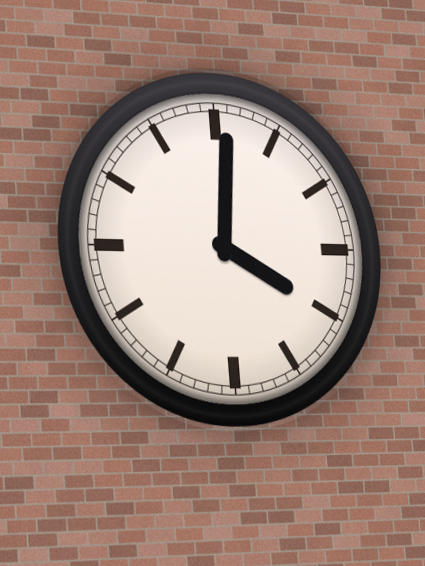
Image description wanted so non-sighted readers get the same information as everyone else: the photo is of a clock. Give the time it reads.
4:01
